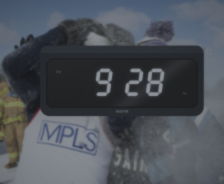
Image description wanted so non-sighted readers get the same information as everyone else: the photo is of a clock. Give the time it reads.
9:28
